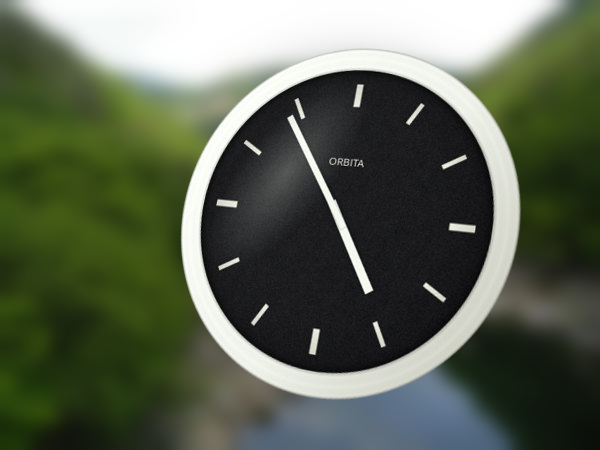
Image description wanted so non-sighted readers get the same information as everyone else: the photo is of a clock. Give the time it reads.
4:54
